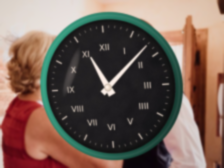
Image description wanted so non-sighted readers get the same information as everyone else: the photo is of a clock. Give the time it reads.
11:08
